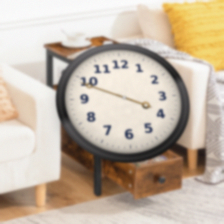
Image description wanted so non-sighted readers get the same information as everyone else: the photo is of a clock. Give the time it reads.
3:49
